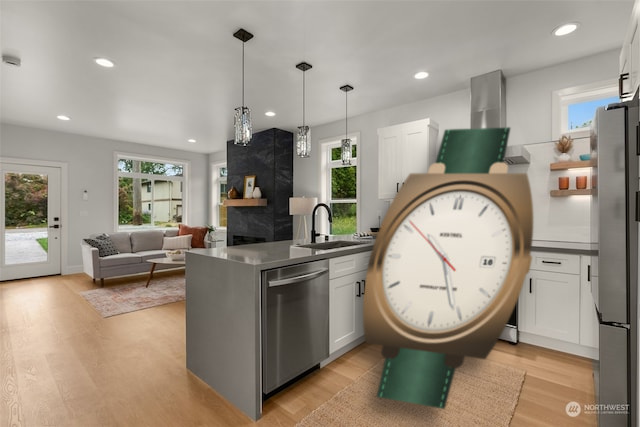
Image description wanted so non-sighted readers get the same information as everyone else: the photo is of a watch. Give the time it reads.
10:25:51
